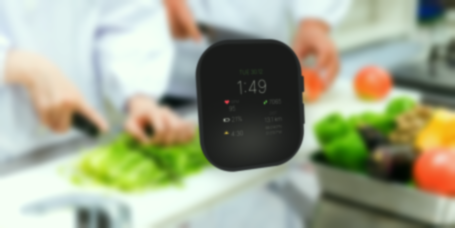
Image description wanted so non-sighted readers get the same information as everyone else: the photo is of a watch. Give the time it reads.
1:49
